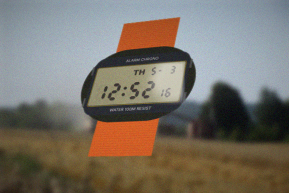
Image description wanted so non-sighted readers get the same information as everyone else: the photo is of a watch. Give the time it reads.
12:52:16
